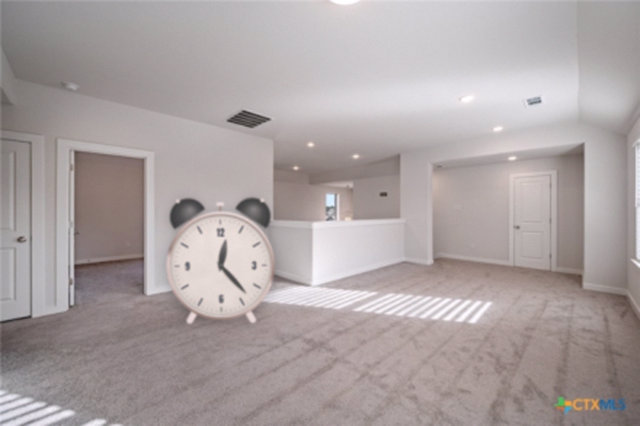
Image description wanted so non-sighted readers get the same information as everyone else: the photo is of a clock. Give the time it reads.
12:23
